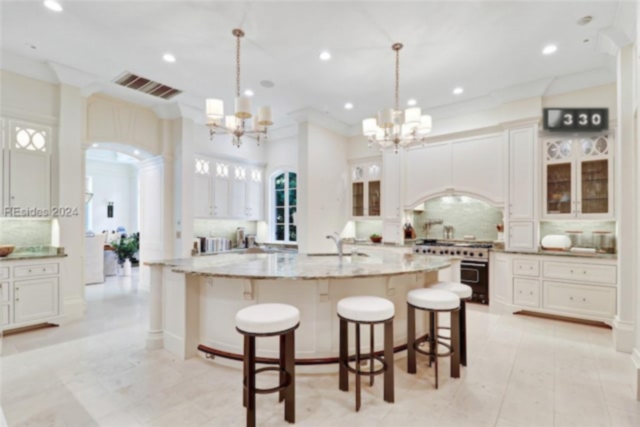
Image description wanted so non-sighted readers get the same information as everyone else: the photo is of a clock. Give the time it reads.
3:30
